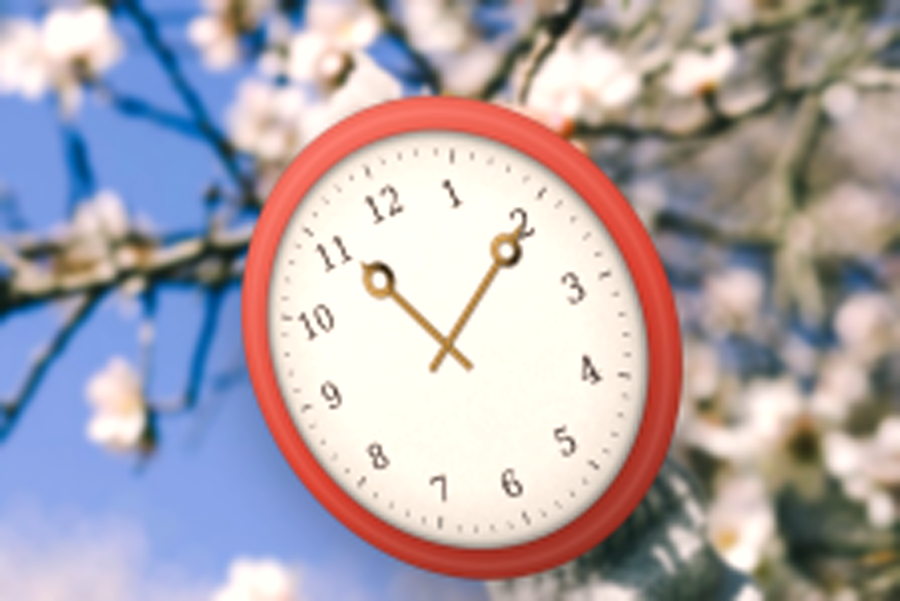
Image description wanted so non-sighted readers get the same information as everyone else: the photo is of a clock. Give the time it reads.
11:10
